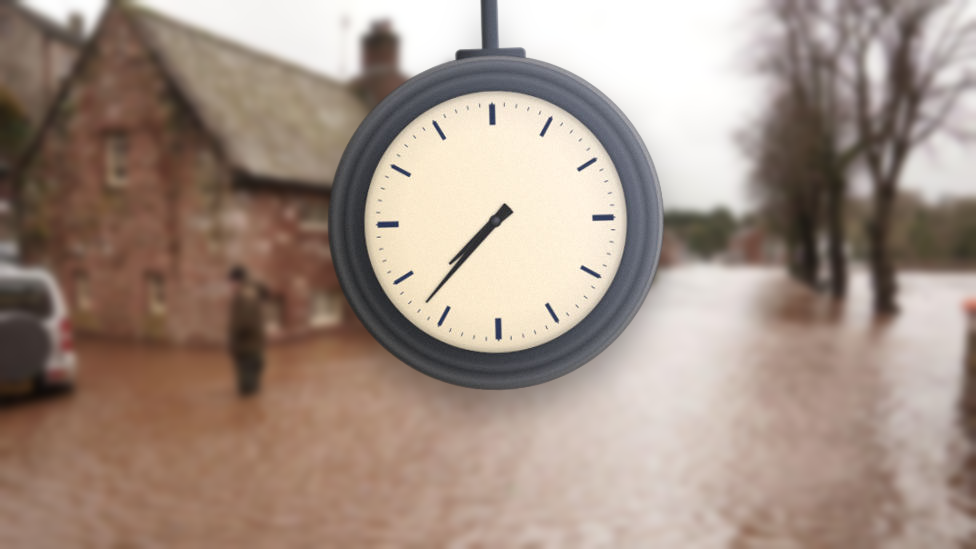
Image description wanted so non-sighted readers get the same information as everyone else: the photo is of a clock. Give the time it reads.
7:37
